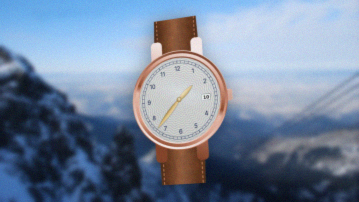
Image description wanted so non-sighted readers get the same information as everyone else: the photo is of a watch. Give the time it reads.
1:37
